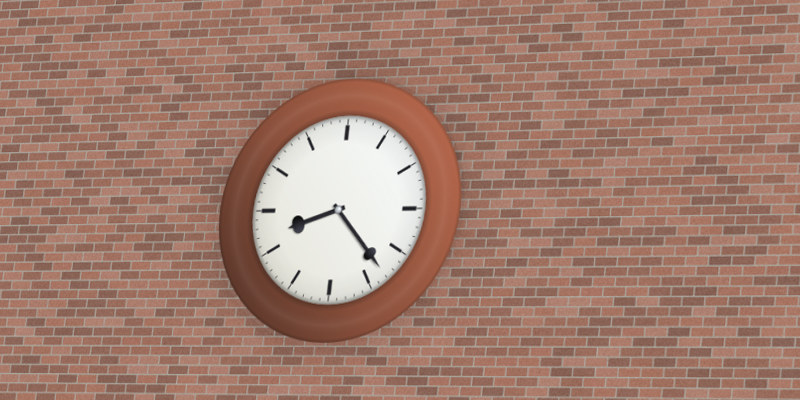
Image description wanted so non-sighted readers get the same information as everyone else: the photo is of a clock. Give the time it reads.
8:23
